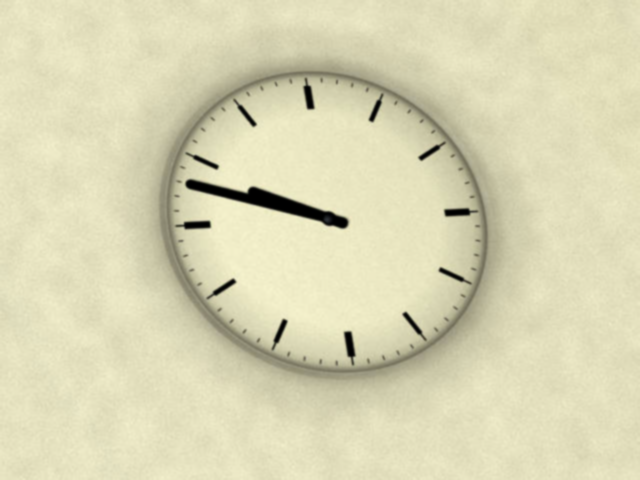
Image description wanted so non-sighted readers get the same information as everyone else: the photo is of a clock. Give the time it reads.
9:48
